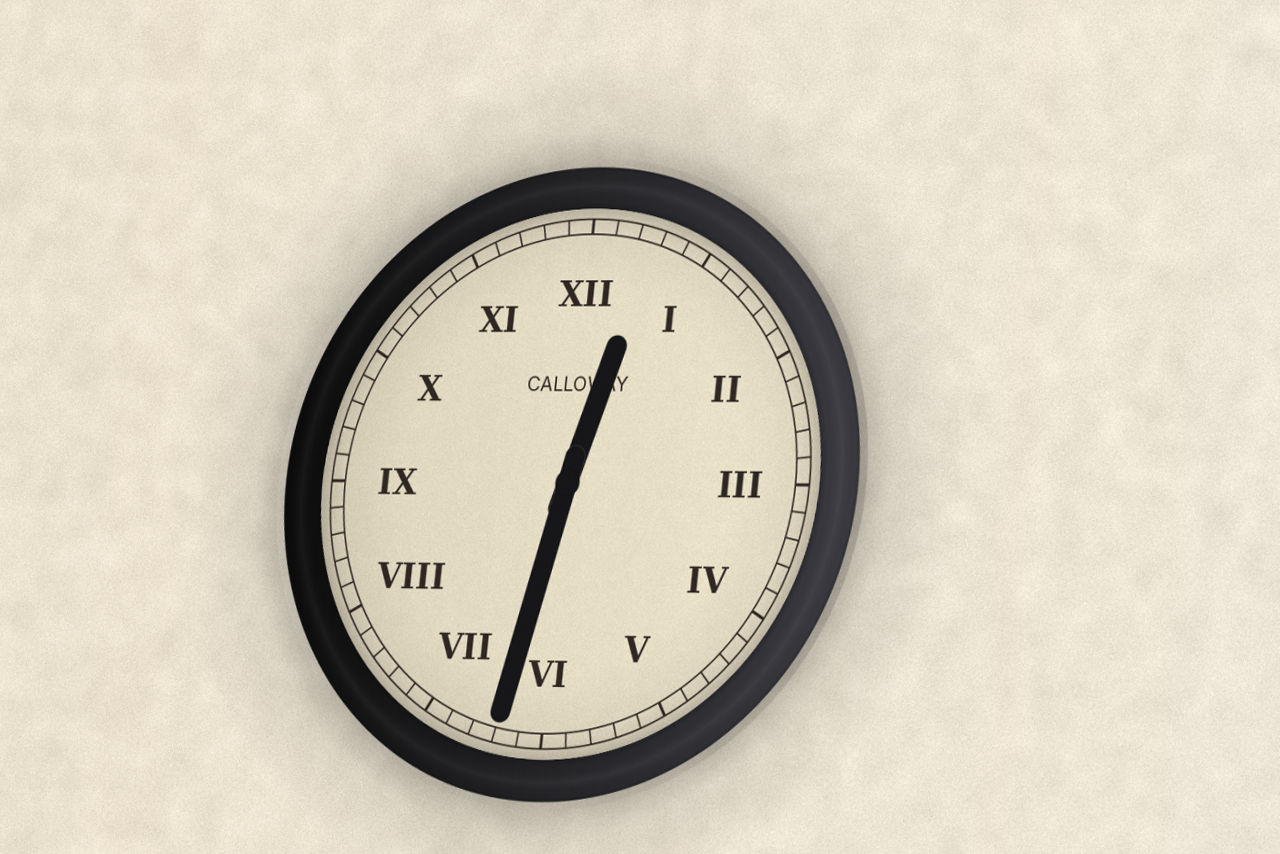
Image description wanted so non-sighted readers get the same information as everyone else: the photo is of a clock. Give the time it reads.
12:32
